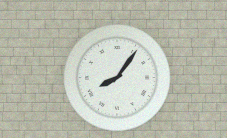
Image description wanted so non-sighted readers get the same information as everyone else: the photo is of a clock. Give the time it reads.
8:06
